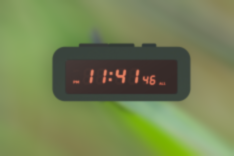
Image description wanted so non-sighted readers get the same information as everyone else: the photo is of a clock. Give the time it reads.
11:41:46
